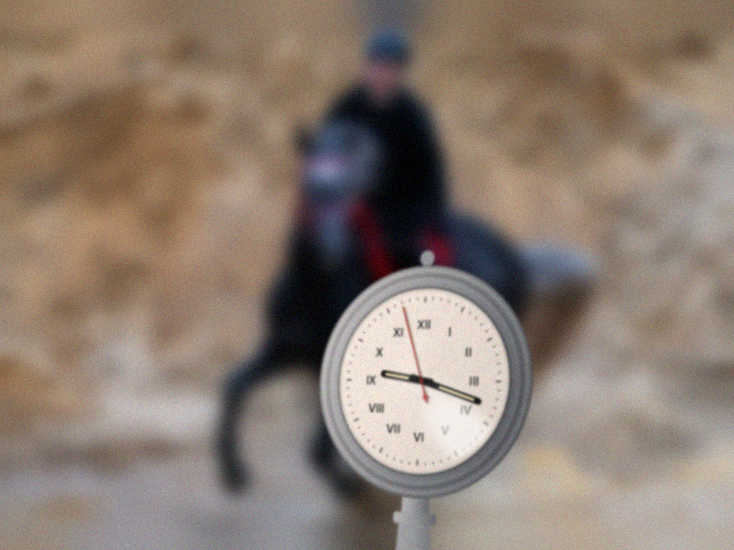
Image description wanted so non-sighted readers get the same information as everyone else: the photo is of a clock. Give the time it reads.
9:17:57
